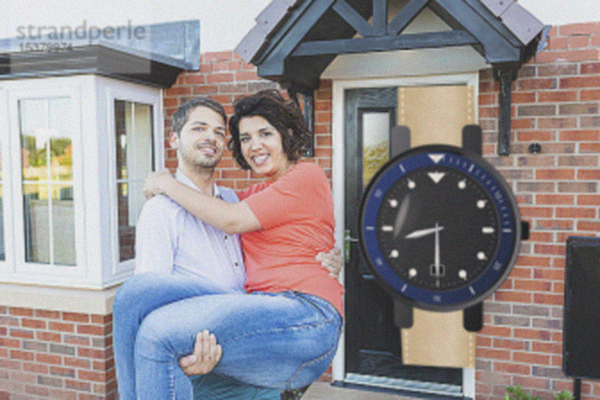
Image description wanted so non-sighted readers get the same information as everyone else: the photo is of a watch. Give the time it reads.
8:30
